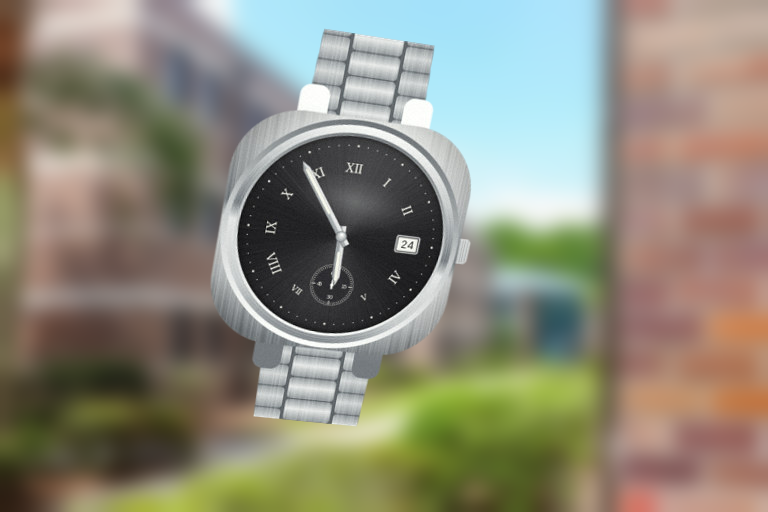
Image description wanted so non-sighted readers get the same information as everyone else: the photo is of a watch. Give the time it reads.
5:54
